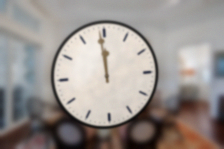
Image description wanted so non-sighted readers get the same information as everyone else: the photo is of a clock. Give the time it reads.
11:59
